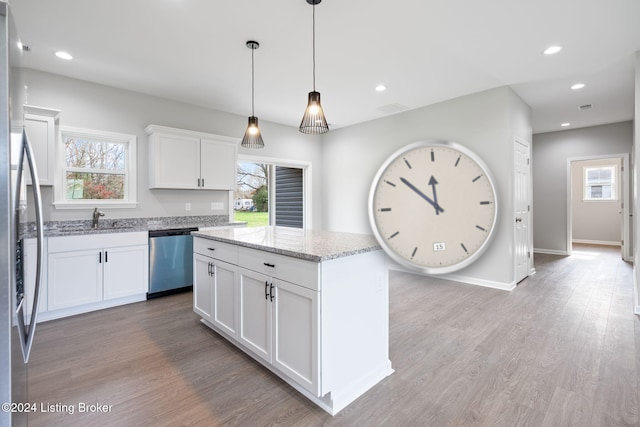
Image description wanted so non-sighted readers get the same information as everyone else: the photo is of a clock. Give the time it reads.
11:52
